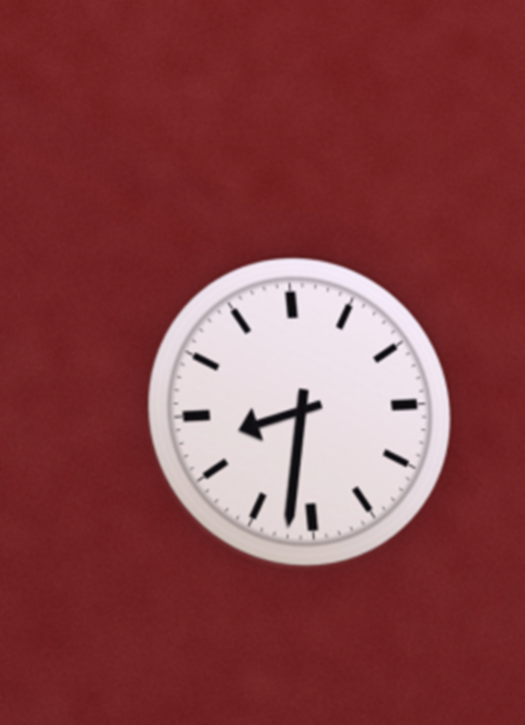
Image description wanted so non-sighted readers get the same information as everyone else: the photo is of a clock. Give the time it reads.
8:32
